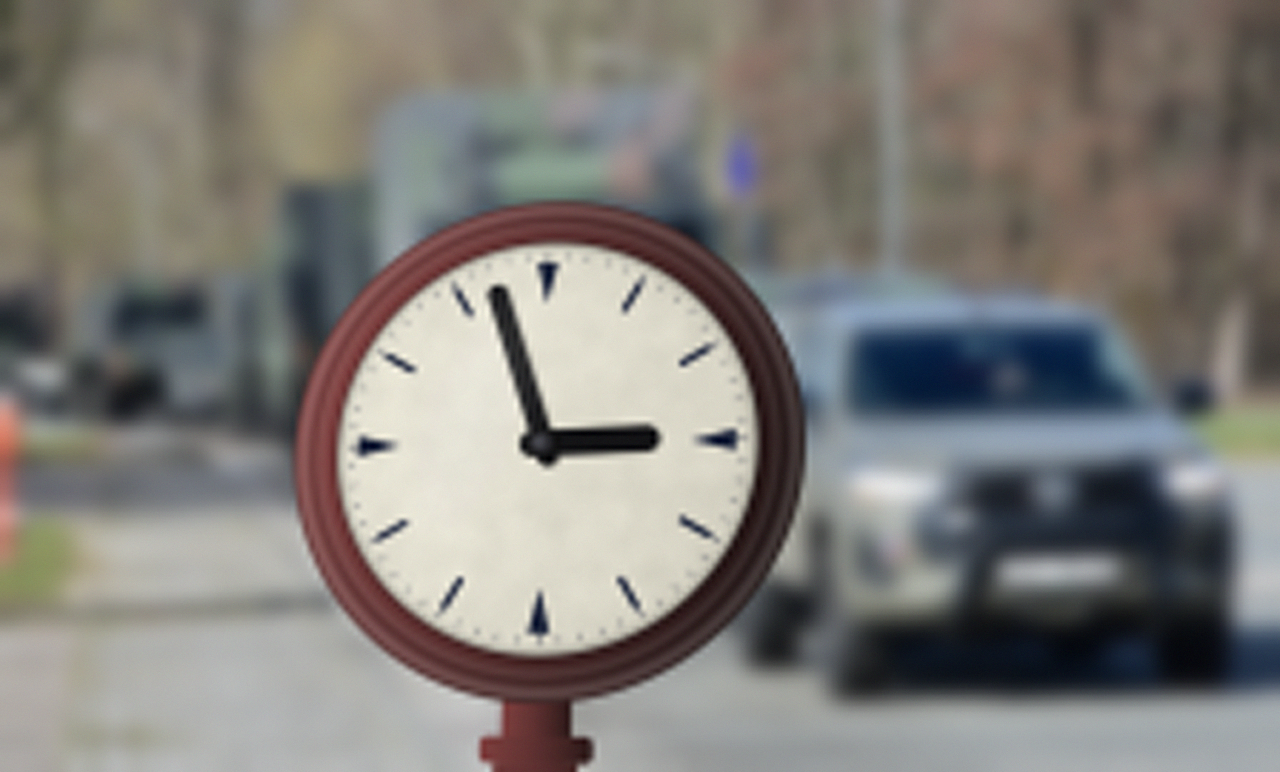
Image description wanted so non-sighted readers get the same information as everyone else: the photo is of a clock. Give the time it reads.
2:57
